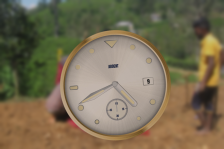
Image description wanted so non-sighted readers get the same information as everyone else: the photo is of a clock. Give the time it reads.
4:41
